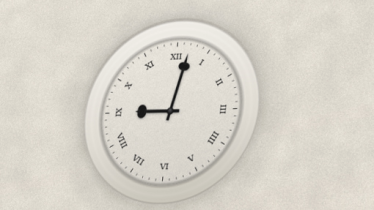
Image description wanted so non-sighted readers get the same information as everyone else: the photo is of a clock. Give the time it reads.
9:02
